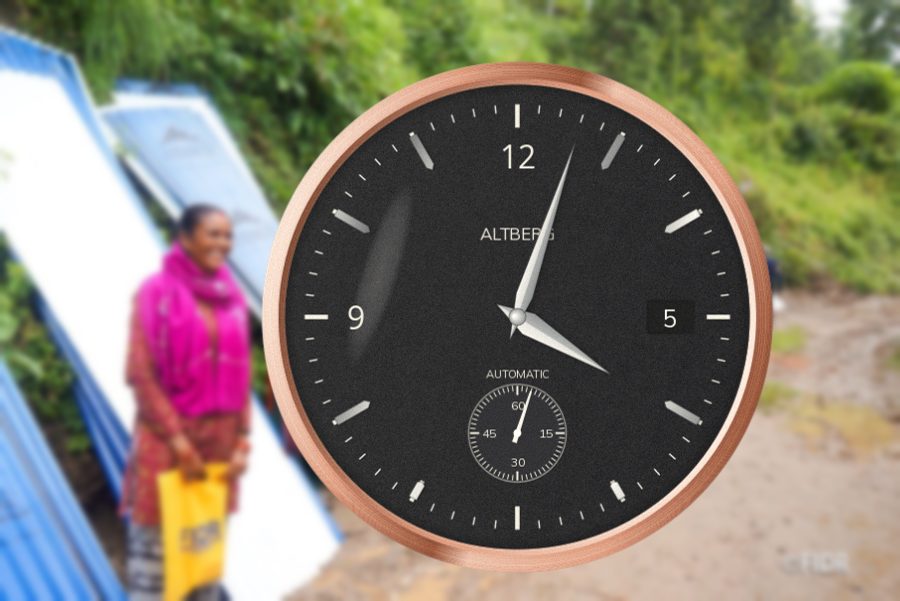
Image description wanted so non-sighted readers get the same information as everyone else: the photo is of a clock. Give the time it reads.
4:03:03
